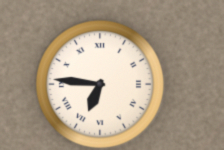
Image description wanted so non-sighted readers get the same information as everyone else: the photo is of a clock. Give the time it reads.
6:46
